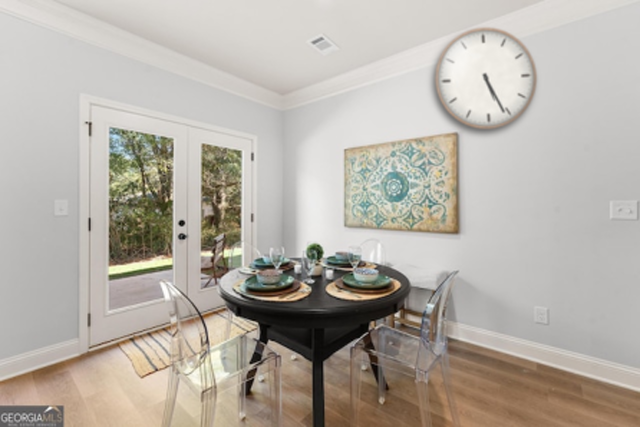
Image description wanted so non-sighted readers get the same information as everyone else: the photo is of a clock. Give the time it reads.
5:26
